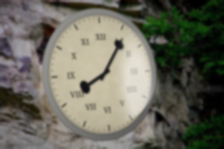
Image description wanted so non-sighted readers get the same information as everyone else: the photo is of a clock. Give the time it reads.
8:06
